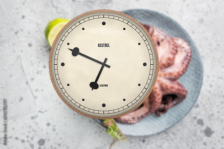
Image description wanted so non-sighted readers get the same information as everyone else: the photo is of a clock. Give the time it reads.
6:49
